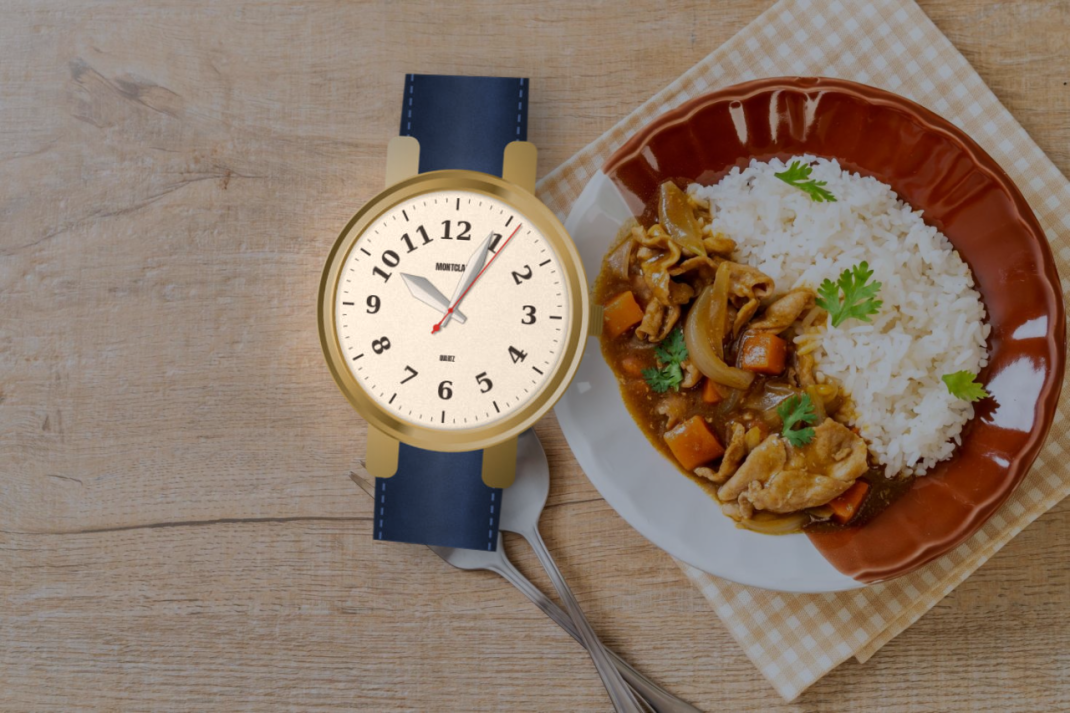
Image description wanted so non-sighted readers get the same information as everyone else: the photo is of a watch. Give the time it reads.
10:04:06
